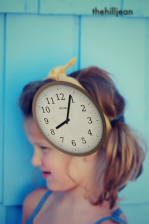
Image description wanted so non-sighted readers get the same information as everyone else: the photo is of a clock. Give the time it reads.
8:04
